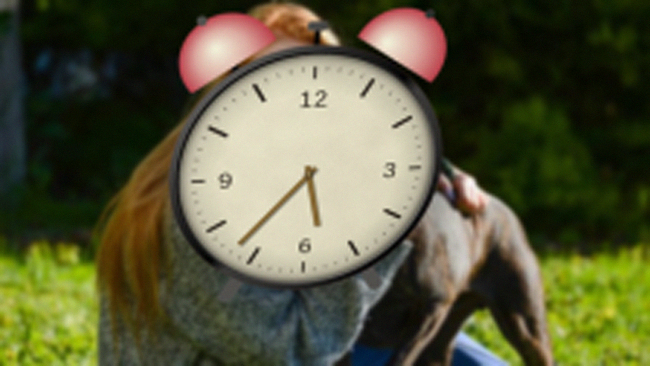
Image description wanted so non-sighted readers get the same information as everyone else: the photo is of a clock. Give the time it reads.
5:37
